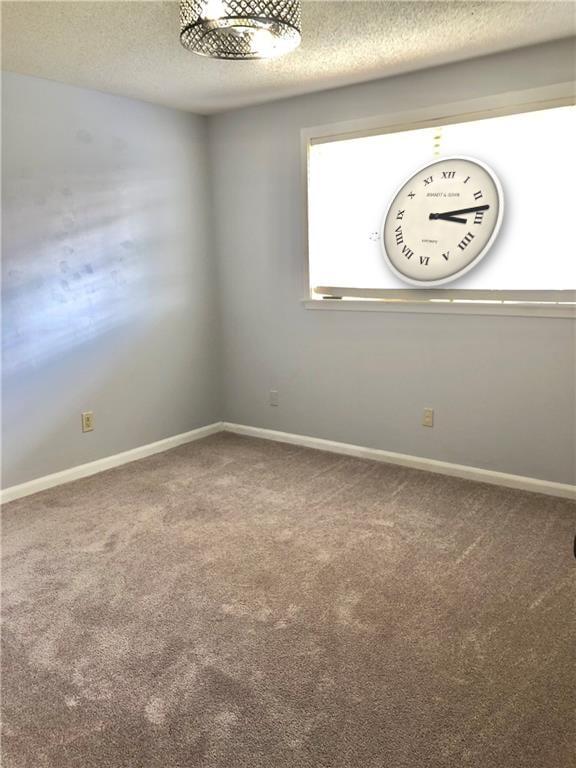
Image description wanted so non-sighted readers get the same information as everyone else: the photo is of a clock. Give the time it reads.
3:13
